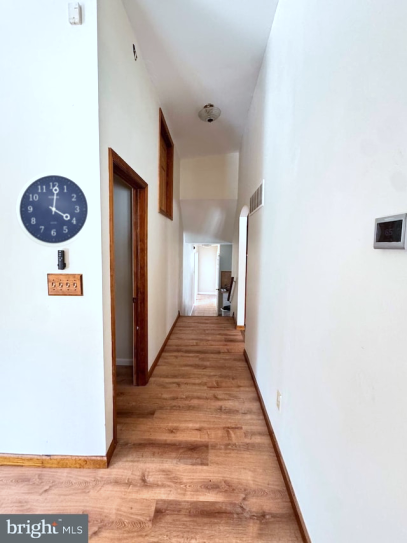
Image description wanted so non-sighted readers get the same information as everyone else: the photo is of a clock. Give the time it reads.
4:01
